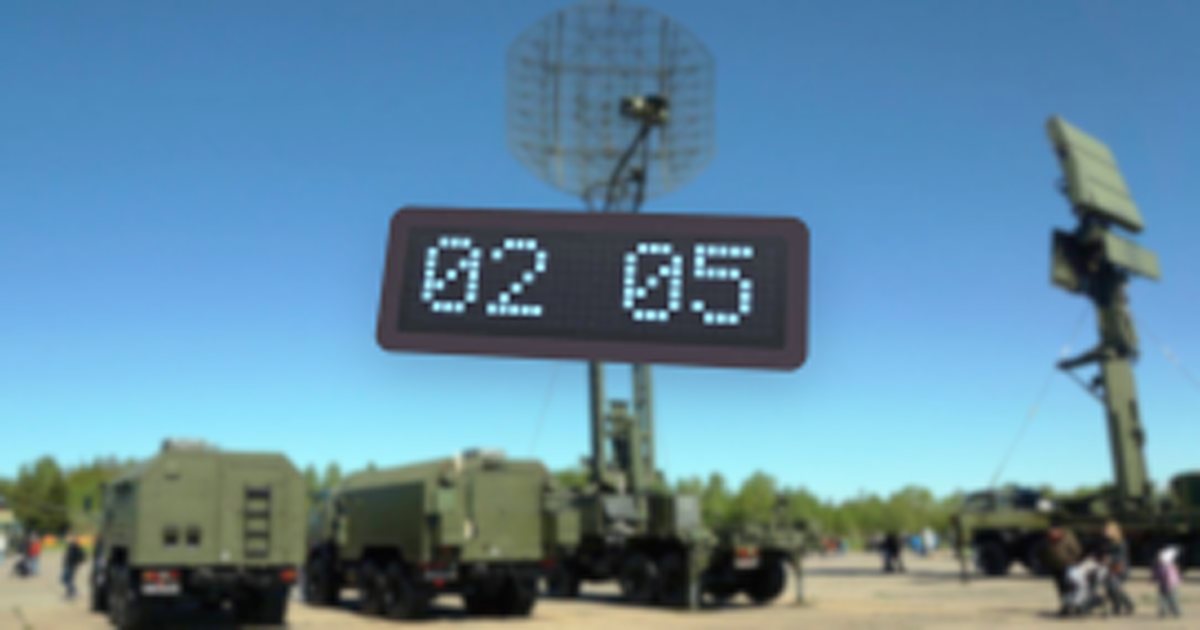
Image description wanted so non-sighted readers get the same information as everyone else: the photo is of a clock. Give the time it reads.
2:05
